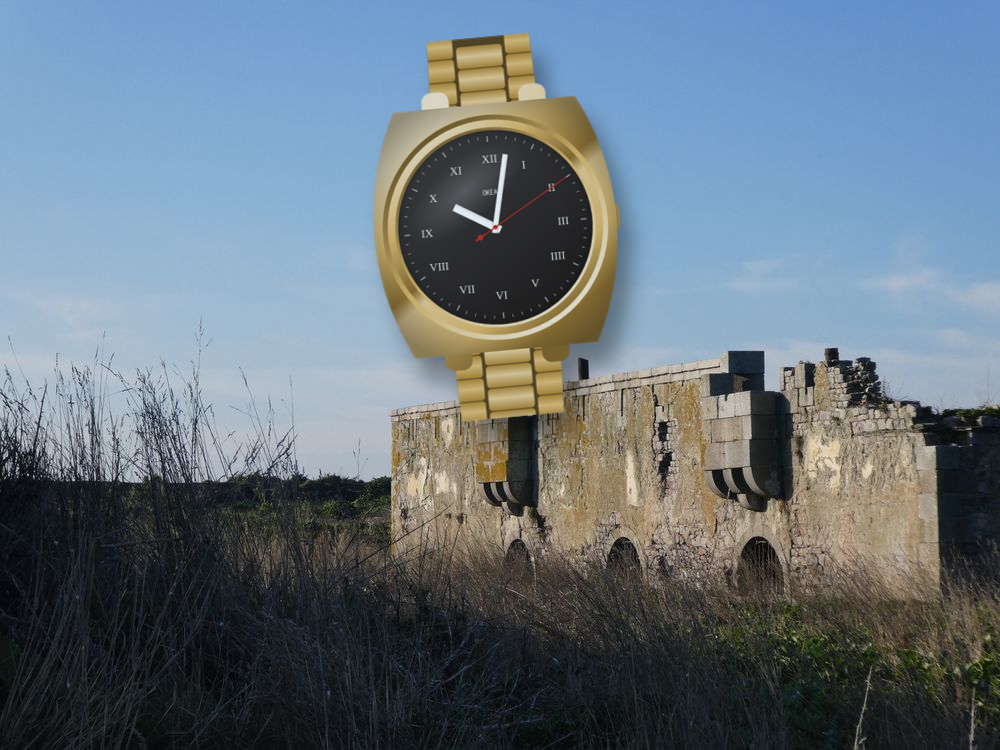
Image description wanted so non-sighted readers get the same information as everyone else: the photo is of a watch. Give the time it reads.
10:02:10
